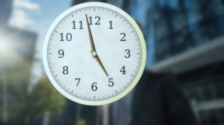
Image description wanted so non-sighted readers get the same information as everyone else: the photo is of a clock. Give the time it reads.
4:58
